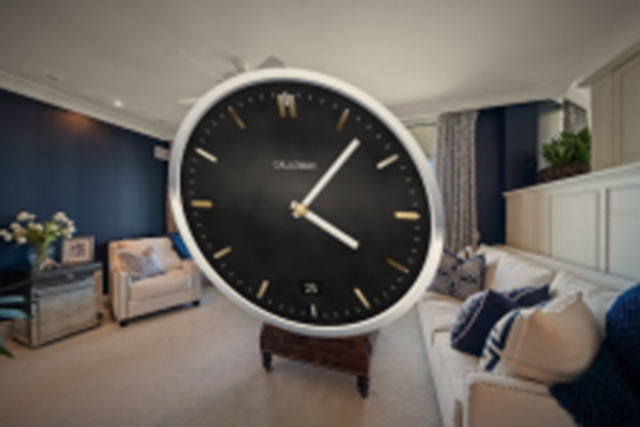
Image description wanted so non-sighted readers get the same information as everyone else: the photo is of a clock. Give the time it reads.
4:07
